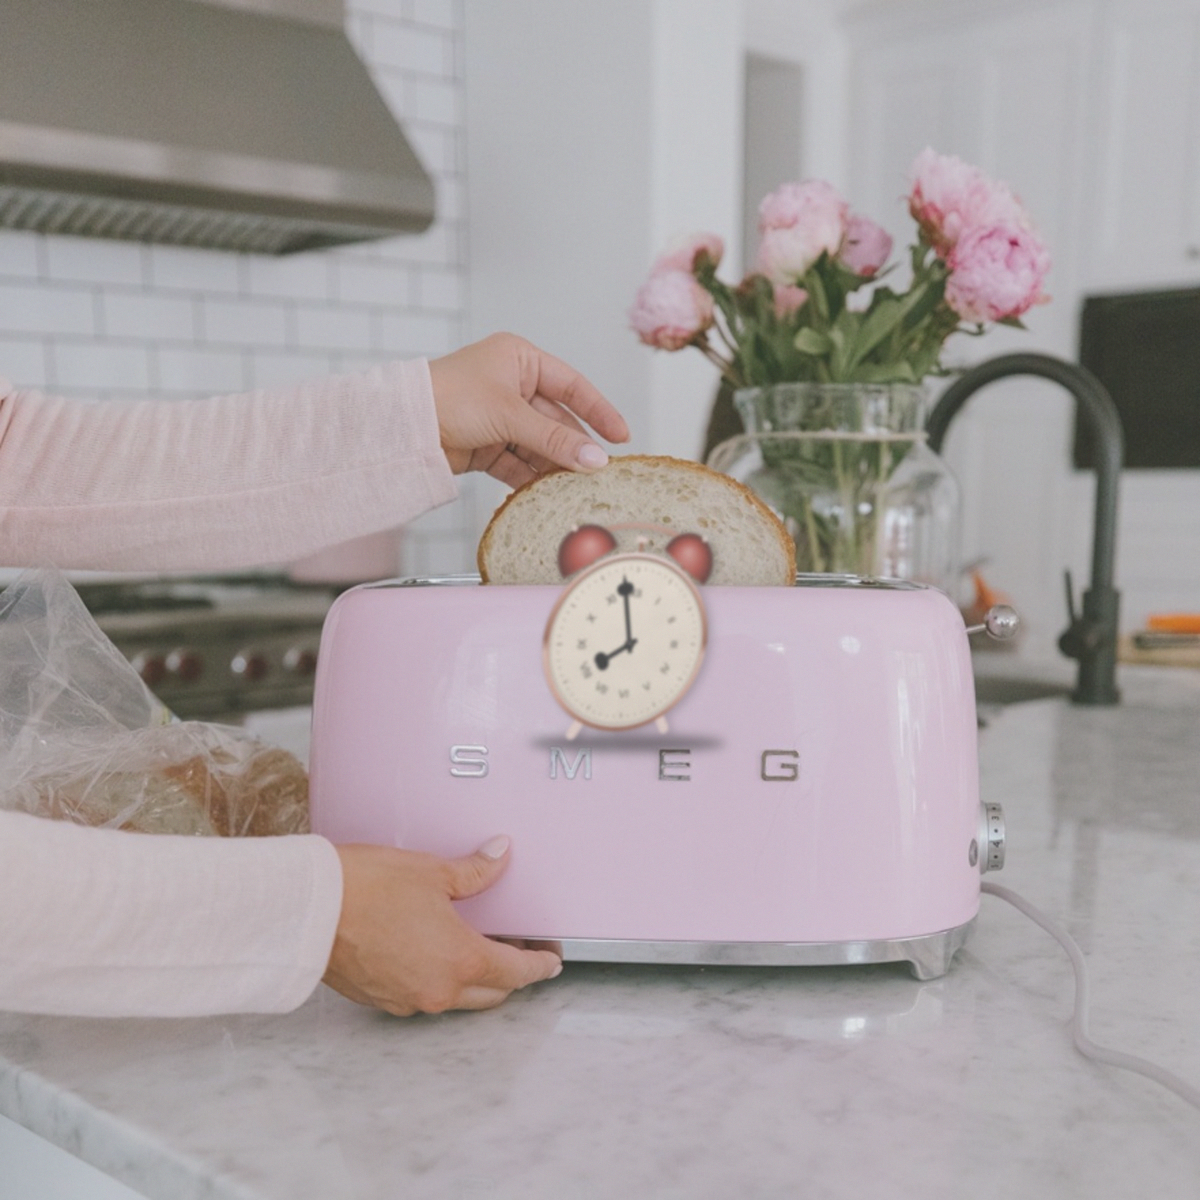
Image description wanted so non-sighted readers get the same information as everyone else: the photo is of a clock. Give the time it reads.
7:58
